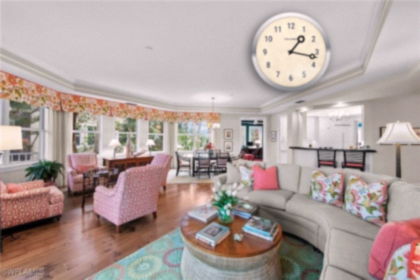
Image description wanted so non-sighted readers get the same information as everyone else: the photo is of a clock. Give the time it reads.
1:17
